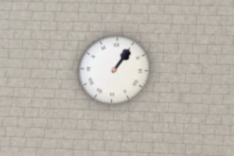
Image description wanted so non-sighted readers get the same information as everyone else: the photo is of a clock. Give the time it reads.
1:05
